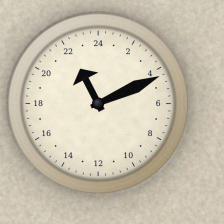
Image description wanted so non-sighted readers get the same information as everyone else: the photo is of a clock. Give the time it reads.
22:11
